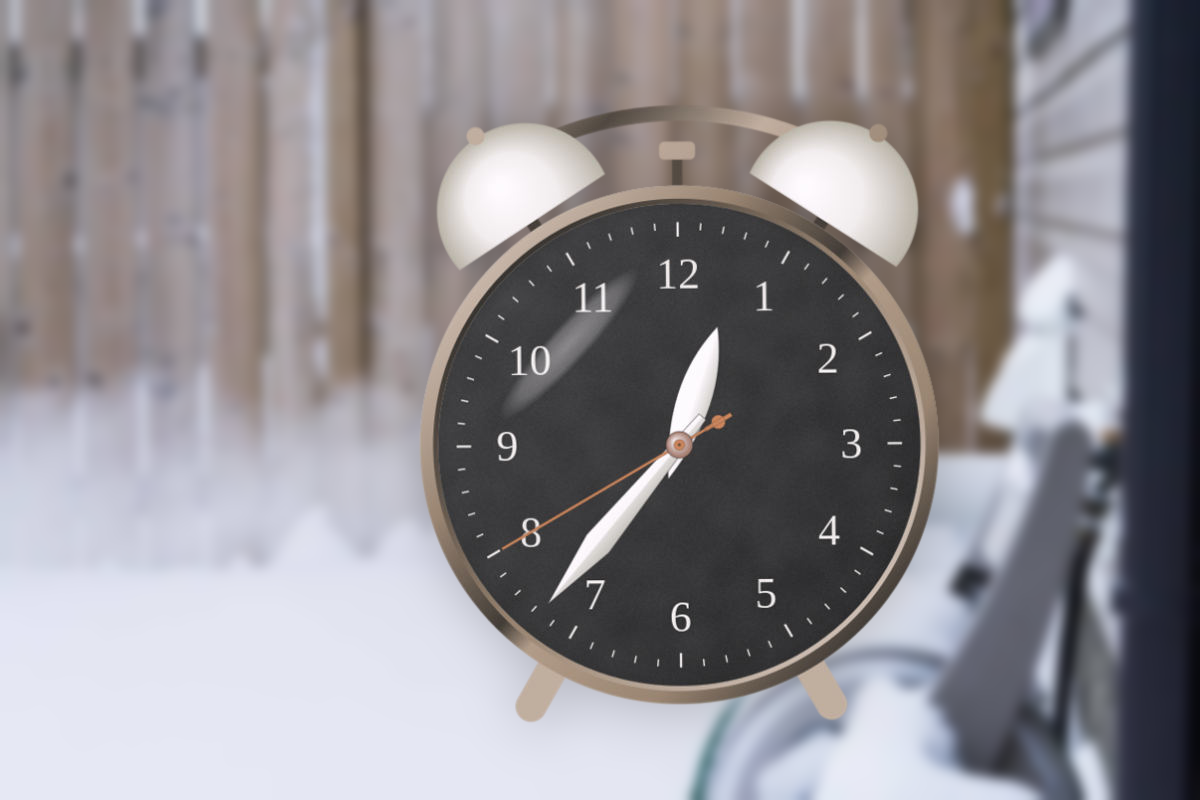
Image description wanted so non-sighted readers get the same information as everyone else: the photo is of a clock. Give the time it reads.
12:36:40
